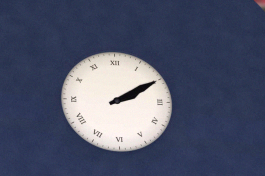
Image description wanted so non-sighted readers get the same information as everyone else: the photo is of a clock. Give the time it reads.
2:10
